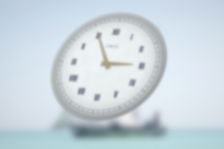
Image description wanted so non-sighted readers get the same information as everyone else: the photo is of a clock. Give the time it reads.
2:55
